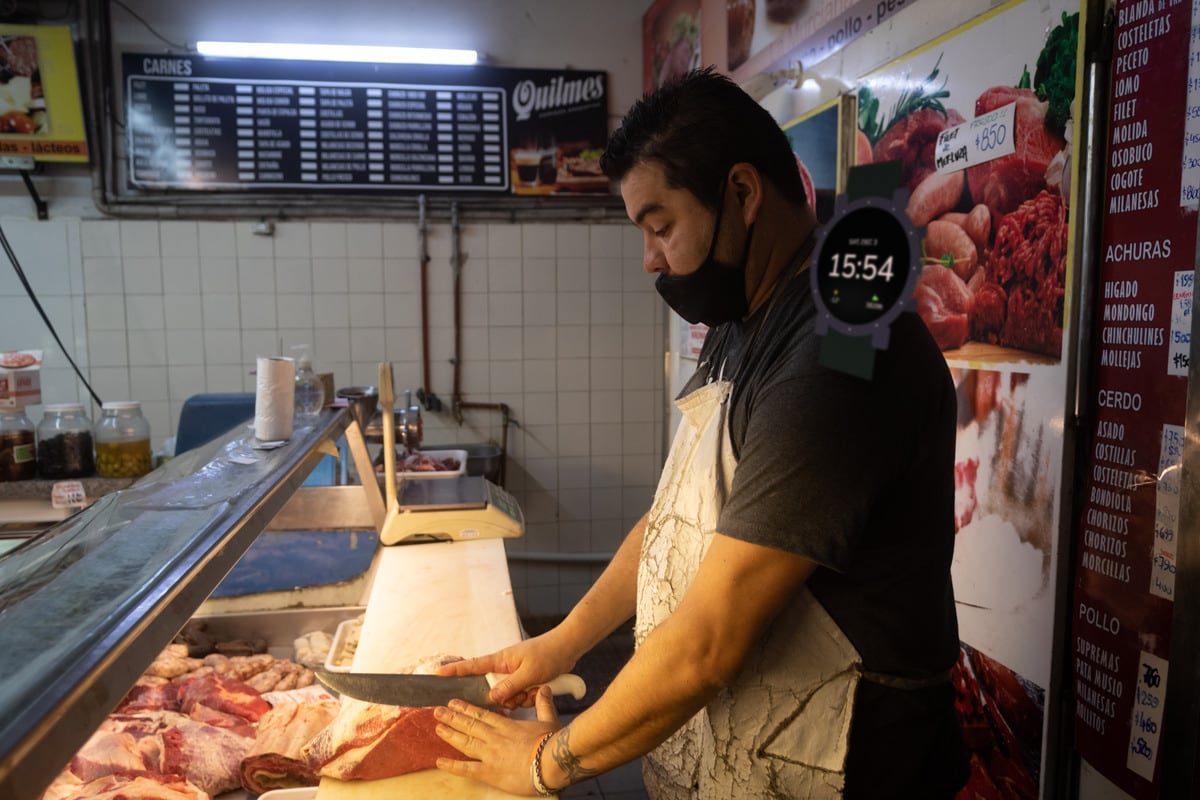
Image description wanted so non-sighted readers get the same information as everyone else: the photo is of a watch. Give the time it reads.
15:54
